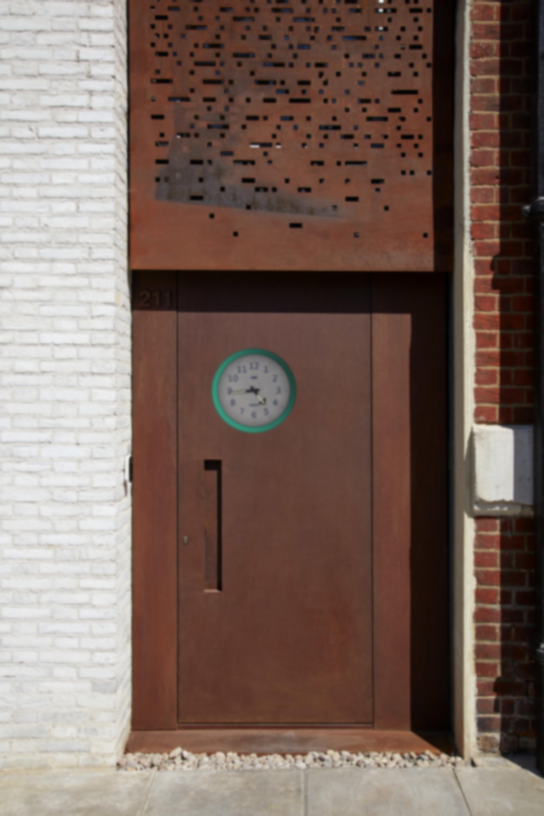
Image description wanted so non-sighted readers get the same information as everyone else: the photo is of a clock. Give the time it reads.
4:44
